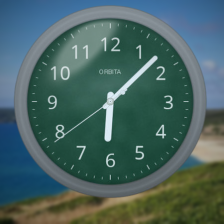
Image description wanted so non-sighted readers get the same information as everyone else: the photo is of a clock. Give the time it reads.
6:07:39
